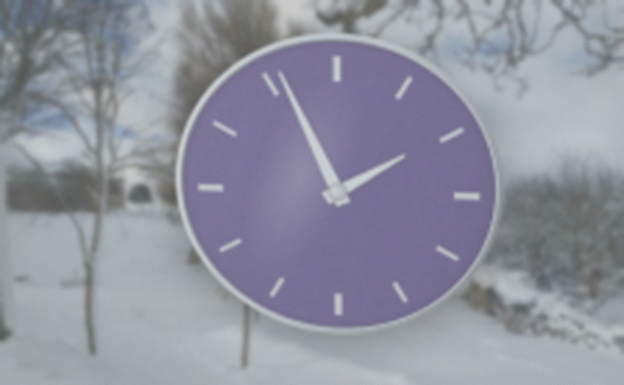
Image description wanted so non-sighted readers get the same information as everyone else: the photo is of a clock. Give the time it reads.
1:56
